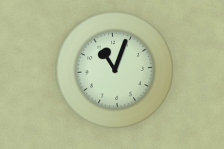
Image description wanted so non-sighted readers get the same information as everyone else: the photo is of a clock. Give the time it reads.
11:04
